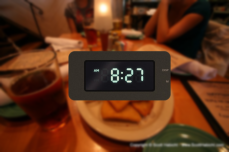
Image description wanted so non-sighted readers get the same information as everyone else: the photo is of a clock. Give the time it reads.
8:27
